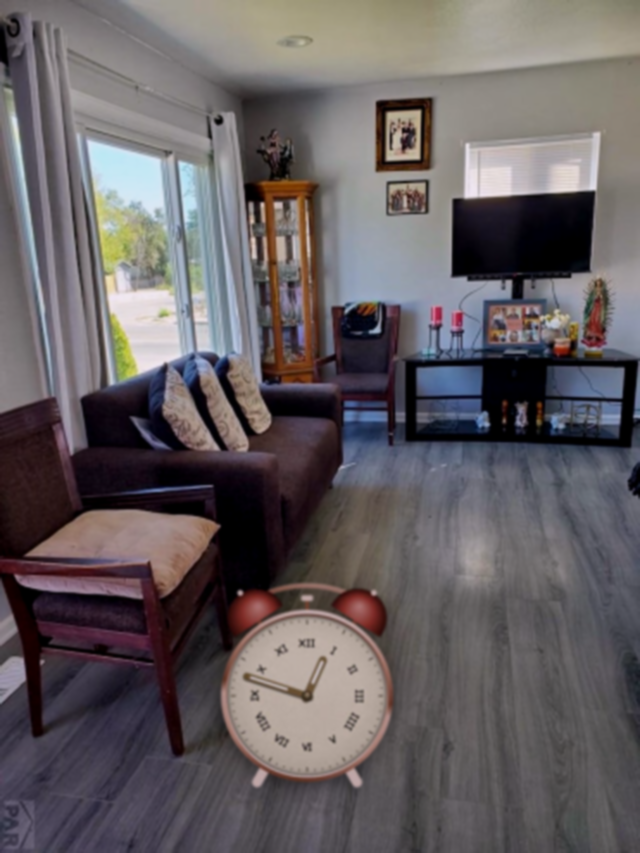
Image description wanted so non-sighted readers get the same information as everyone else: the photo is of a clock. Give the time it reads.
12:48
